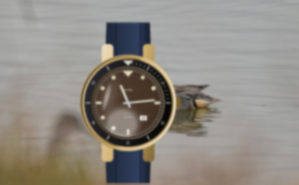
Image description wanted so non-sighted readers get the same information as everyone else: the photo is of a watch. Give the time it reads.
11:14
